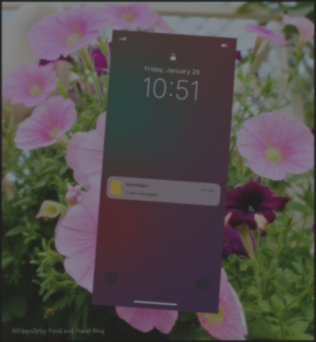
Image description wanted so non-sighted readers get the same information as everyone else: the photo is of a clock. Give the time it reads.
10:51
